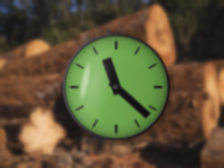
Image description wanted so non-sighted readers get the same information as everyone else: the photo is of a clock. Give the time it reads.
11:22
